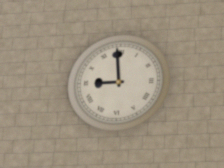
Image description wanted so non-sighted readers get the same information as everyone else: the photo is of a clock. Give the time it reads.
8:59
